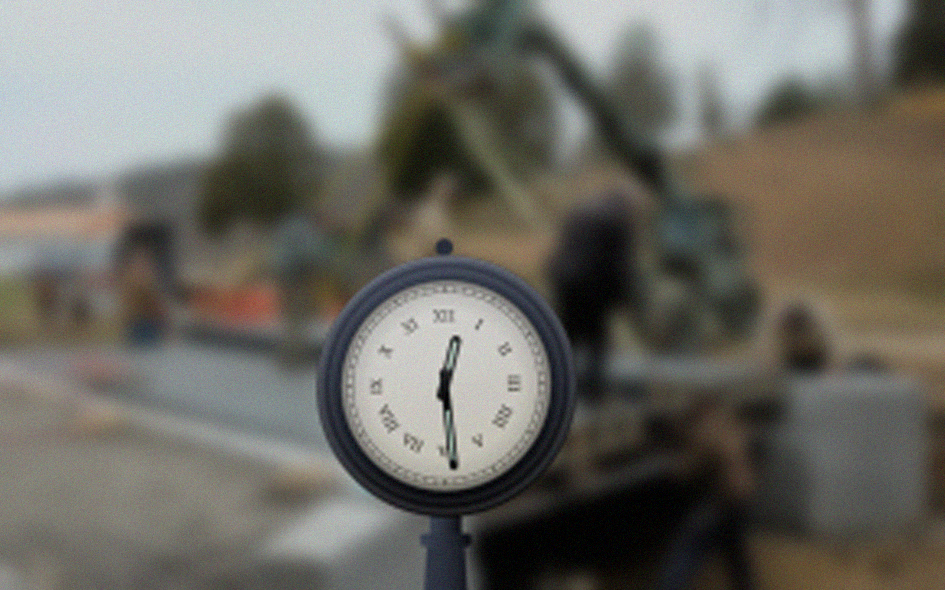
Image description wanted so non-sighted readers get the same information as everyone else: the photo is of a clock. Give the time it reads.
12:29
